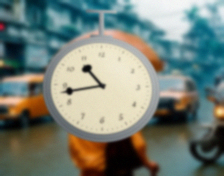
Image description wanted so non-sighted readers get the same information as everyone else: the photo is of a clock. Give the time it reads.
10:43
